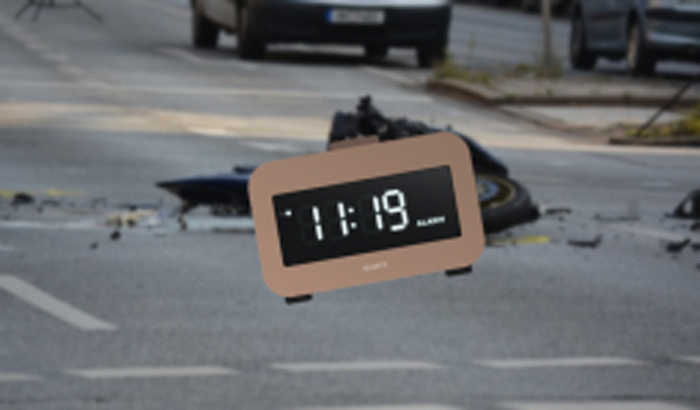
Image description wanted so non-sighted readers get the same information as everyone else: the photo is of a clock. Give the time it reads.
11:19
